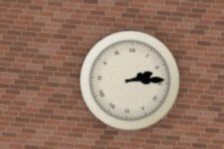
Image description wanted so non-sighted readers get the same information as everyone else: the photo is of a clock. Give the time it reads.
2:14
